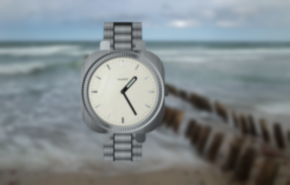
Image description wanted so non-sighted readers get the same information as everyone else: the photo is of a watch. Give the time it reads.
1:25
